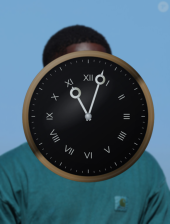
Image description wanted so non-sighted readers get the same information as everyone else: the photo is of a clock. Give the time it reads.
11:03
